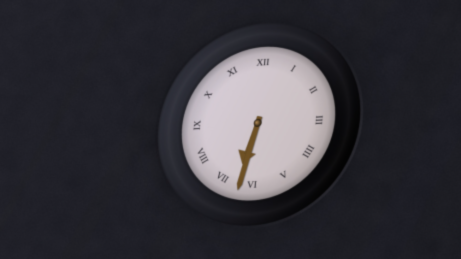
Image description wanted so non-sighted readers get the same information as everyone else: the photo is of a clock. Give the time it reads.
6:32
